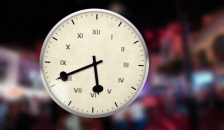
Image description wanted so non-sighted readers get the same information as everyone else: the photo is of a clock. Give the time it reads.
5:41
